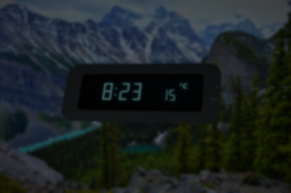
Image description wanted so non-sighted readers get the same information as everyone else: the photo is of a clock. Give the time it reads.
8:23
